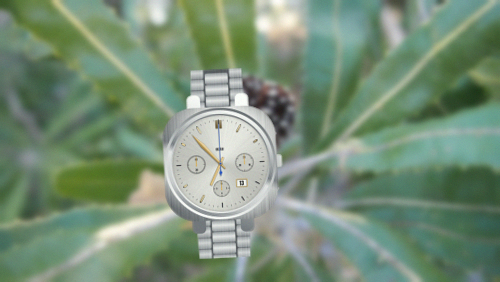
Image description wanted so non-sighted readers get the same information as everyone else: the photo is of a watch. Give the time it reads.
6:53
